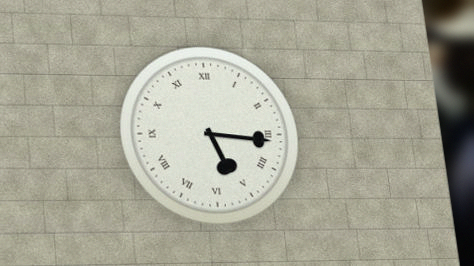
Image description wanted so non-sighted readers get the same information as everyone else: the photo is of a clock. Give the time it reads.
5:16
